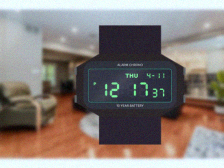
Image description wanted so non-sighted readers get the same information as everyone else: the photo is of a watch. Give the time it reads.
12:17:37
